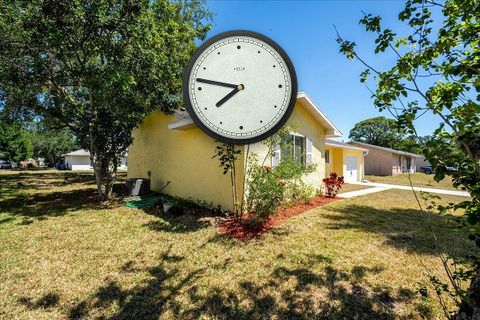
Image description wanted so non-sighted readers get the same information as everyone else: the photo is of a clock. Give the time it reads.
7:47
